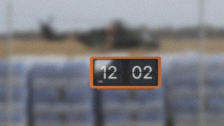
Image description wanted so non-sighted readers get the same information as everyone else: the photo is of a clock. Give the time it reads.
12:02
